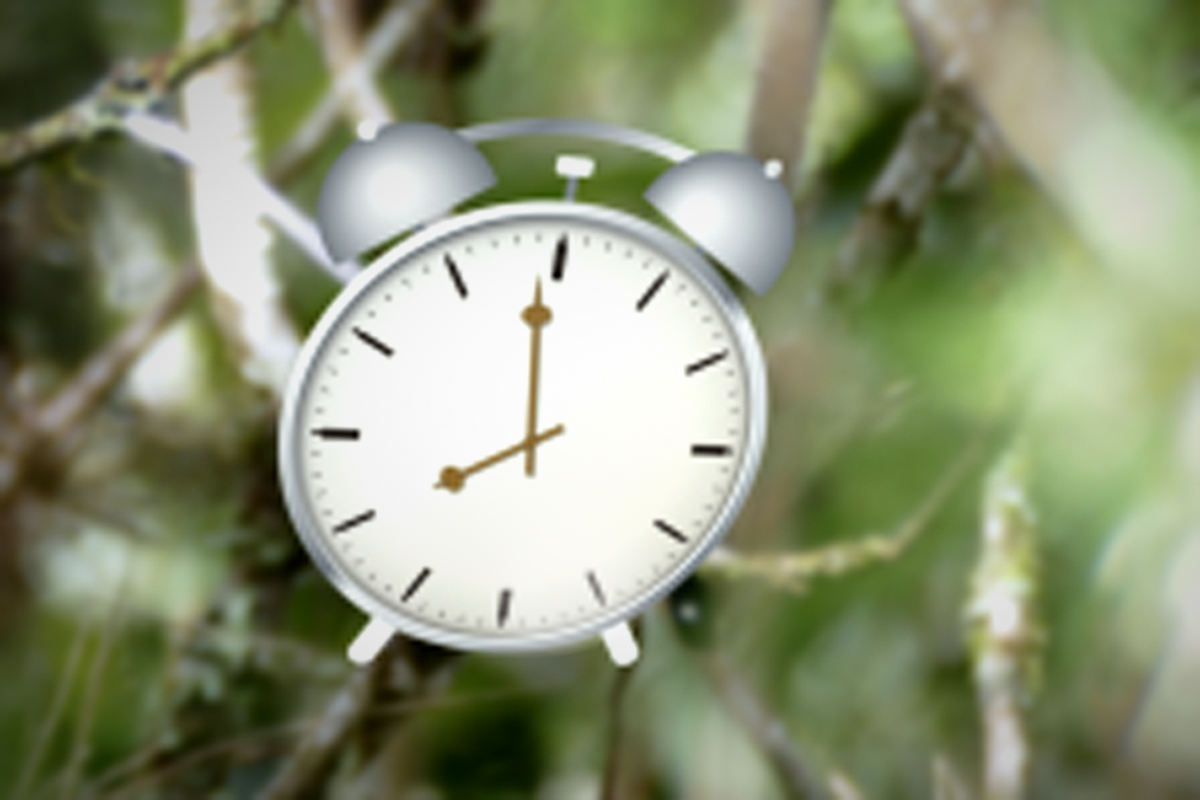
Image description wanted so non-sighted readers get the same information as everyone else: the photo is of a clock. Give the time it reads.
7:59
